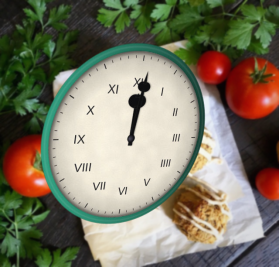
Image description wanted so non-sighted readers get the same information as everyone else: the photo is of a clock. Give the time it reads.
12:01
